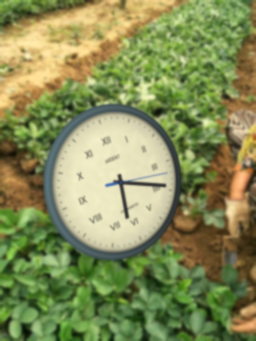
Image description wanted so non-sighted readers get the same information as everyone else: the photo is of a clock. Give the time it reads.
6:19:17
